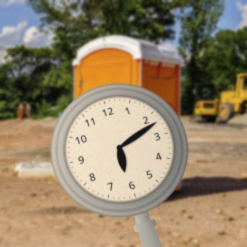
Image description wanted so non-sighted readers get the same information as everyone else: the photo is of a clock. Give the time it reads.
6:12
